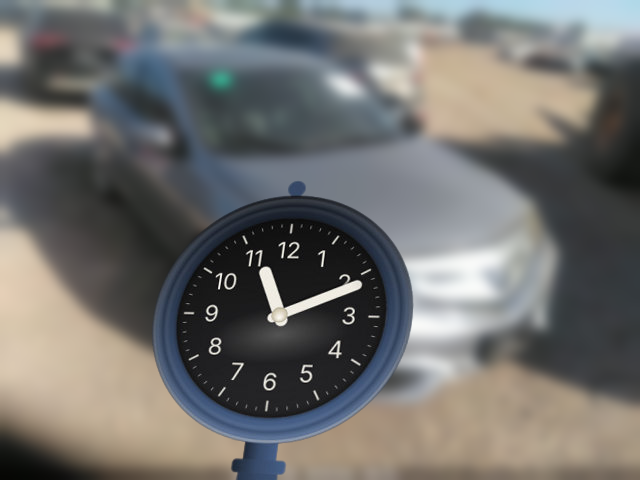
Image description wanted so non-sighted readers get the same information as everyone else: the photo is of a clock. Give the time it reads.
11:11
